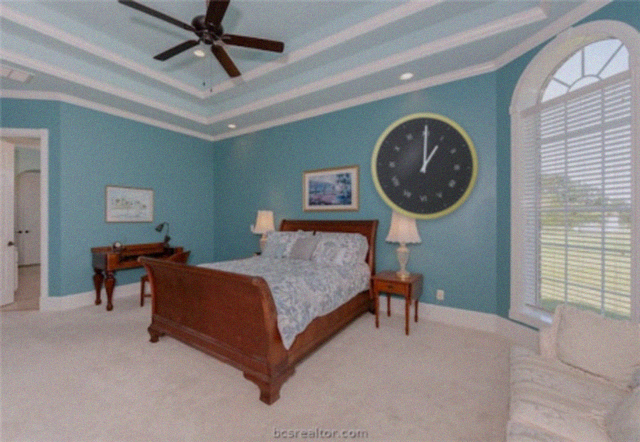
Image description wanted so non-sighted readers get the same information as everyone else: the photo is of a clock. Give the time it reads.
1:00
